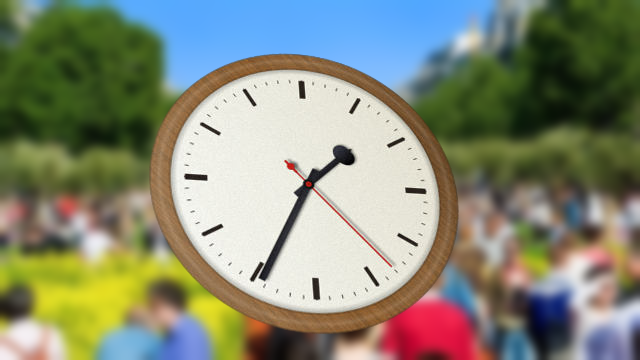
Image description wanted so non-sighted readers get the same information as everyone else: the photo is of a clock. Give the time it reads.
1:34:23
